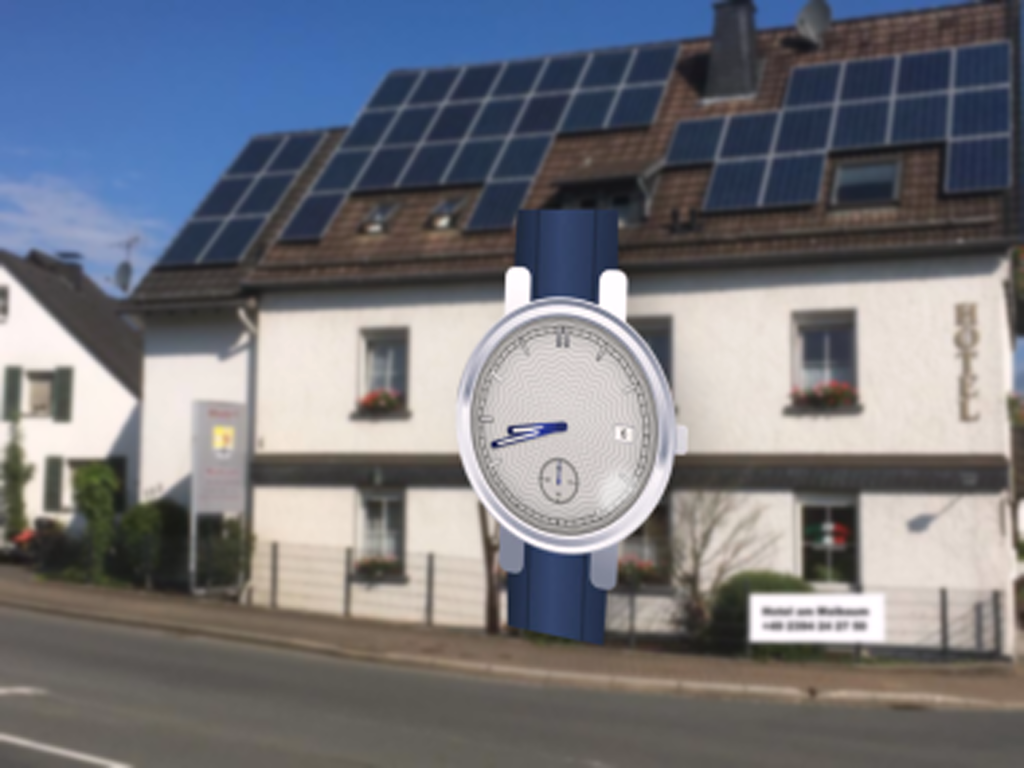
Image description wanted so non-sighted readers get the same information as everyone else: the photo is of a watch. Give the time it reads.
8:42
